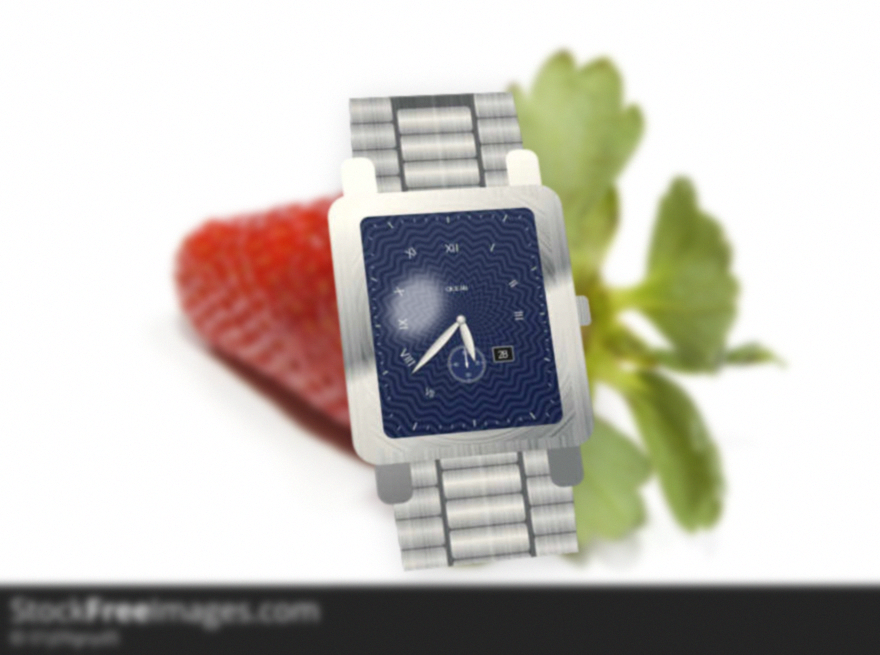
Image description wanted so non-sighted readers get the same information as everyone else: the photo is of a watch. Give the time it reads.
5:38
